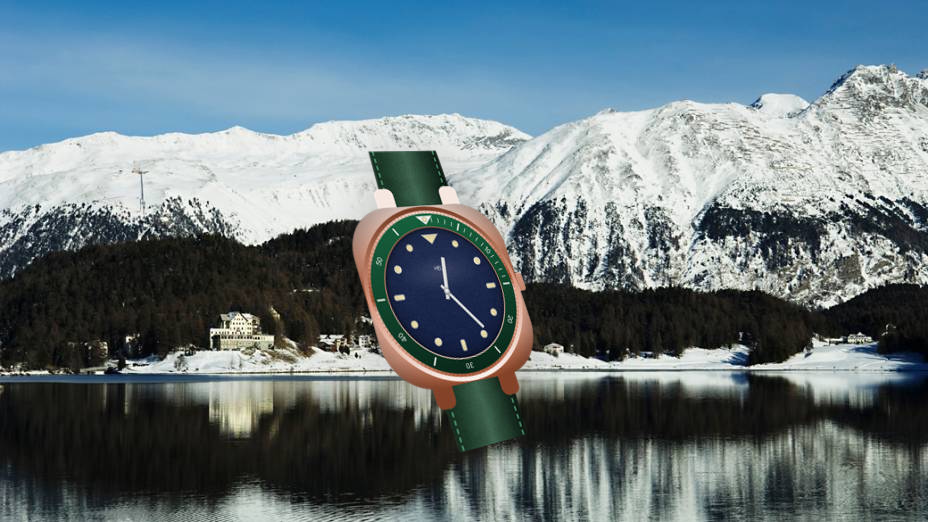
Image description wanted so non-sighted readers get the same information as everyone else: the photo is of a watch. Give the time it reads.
12:24
